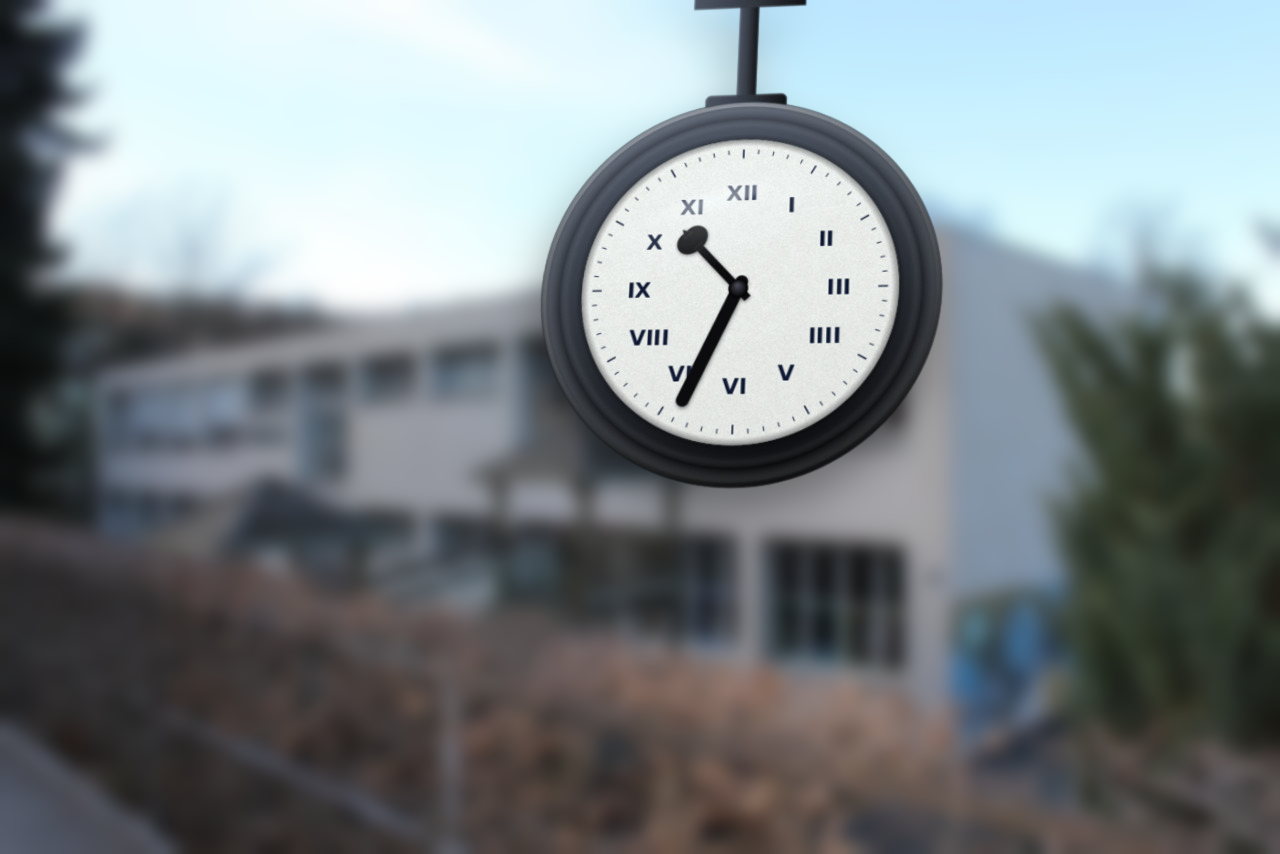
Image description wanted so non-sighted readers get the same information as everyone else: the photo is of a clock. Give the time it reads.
10:34
